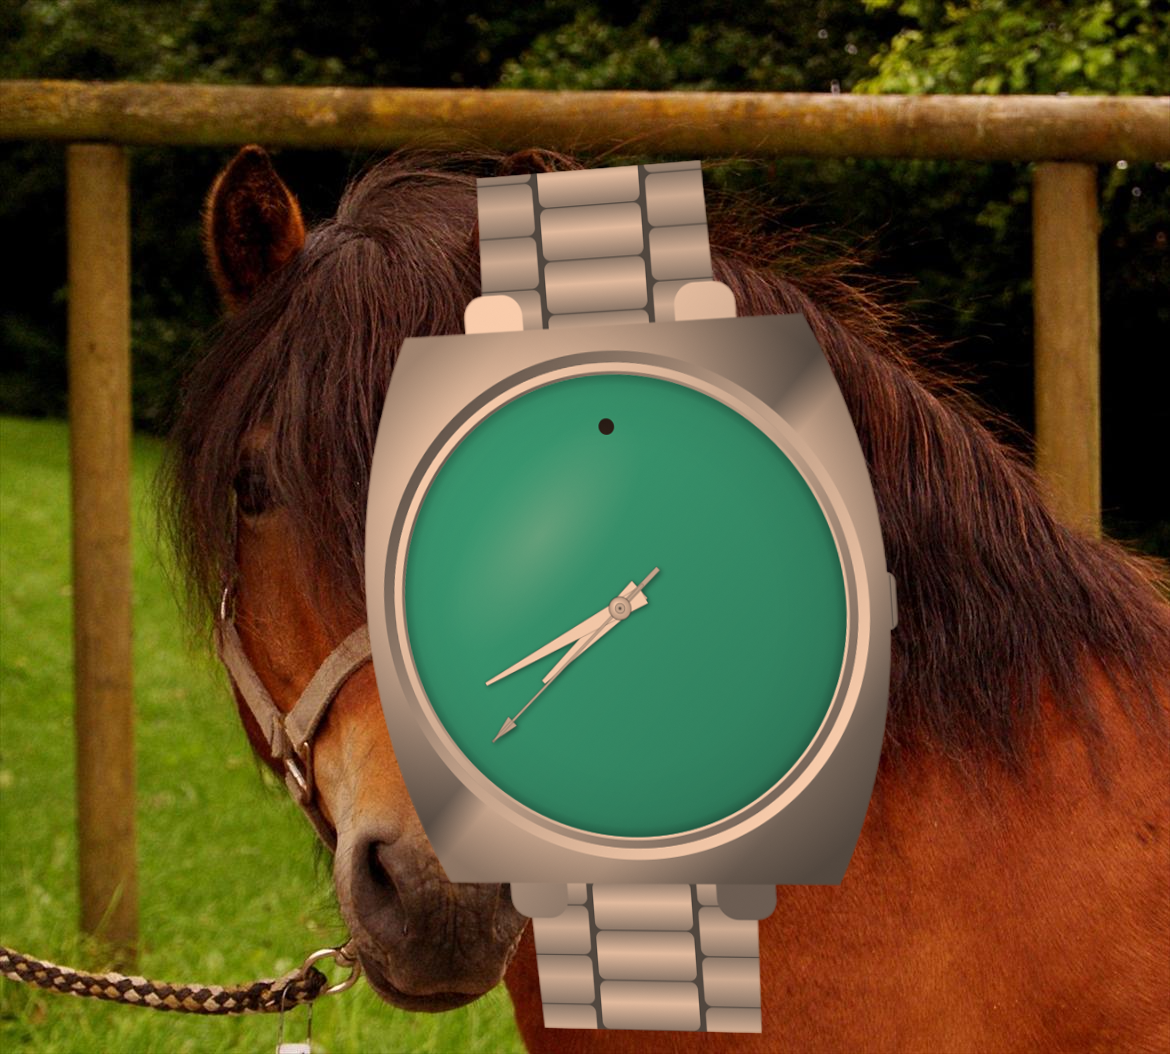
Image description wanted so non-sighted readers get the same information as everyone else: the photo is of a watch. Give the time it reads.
7:40:38
